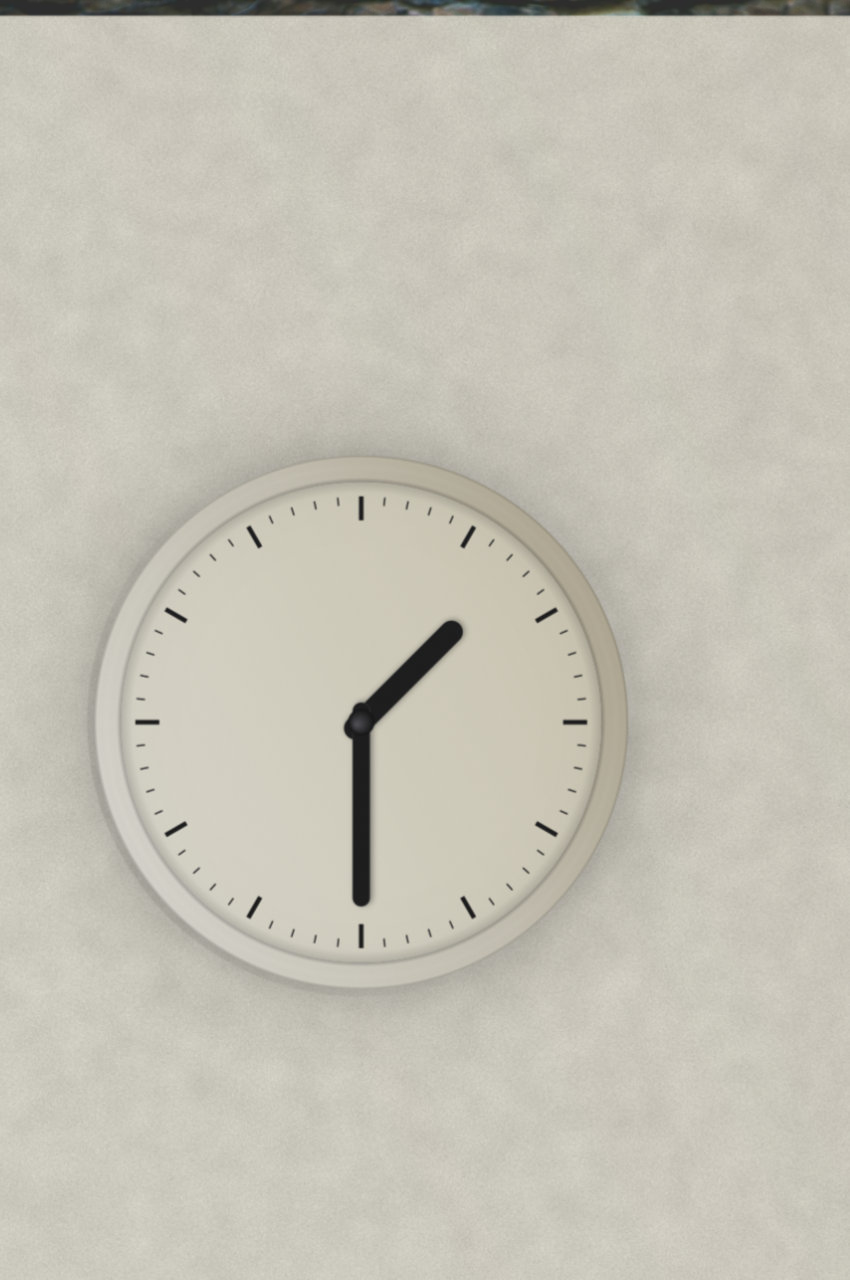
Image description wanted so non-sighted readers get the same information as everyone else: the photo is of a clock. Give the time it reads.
1:30
